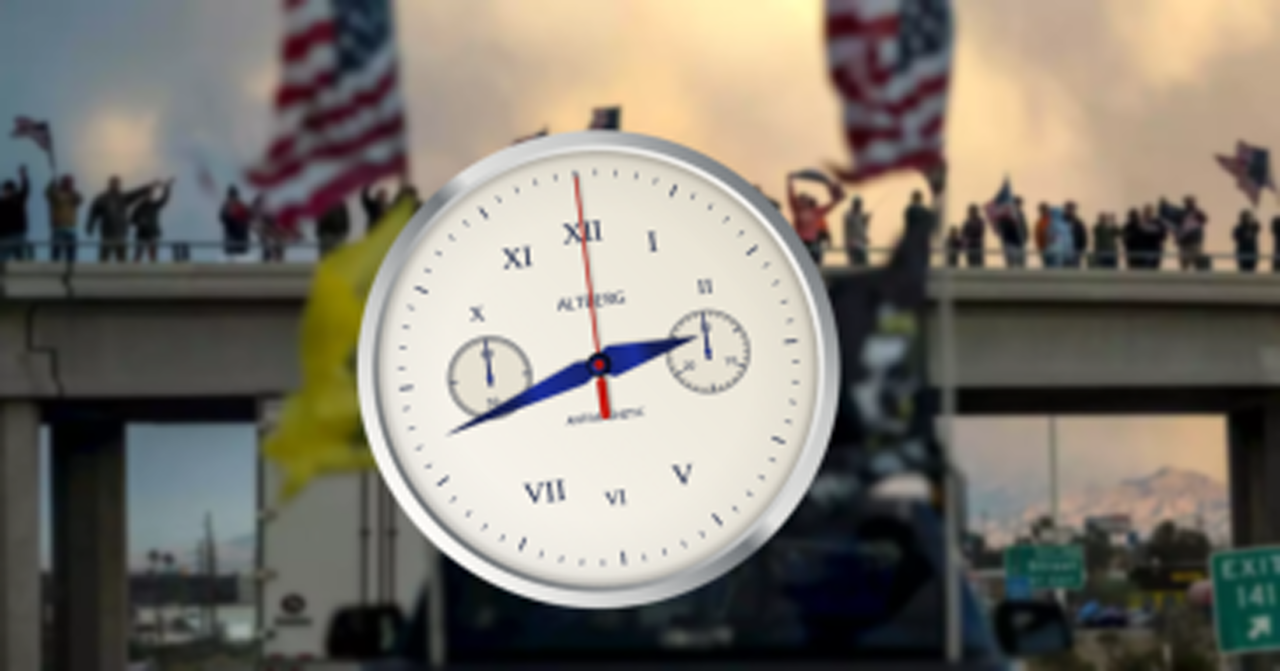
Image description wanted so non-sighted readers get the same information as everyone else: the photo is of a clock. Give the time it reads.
2:42
